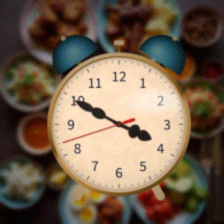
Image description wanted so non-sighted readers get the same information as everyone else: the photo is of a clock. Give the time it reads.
3:49:42
